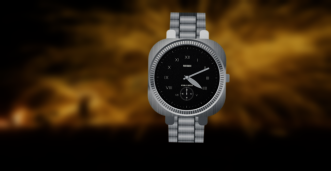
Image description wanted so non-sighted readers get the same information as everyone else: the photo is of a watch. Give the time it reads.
4:11
